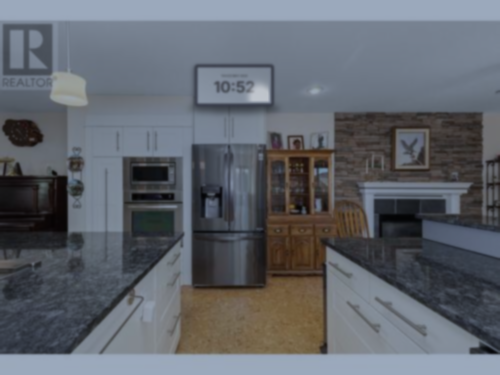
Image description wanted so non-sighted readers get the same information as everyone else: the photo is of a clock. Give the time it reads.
10:52
